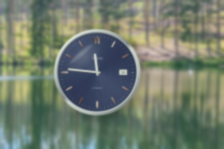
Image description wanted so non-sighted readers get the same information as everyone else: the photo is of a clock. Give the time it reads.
11:46
